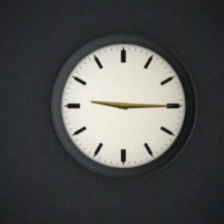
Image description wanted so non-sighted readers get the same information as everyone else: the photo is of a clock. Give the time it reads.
9:15
